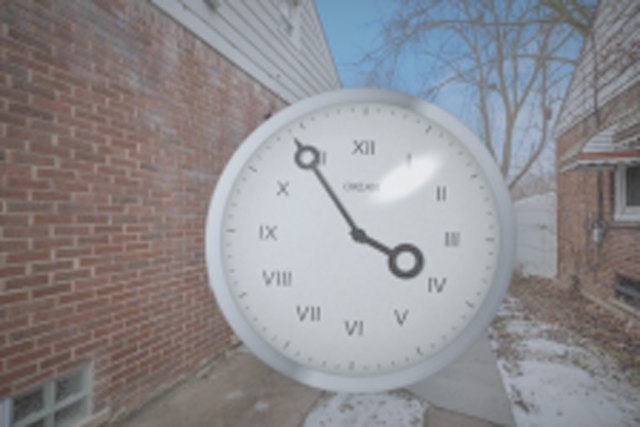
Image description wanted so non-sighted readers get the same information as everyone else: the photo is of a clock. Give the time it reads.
3:54
